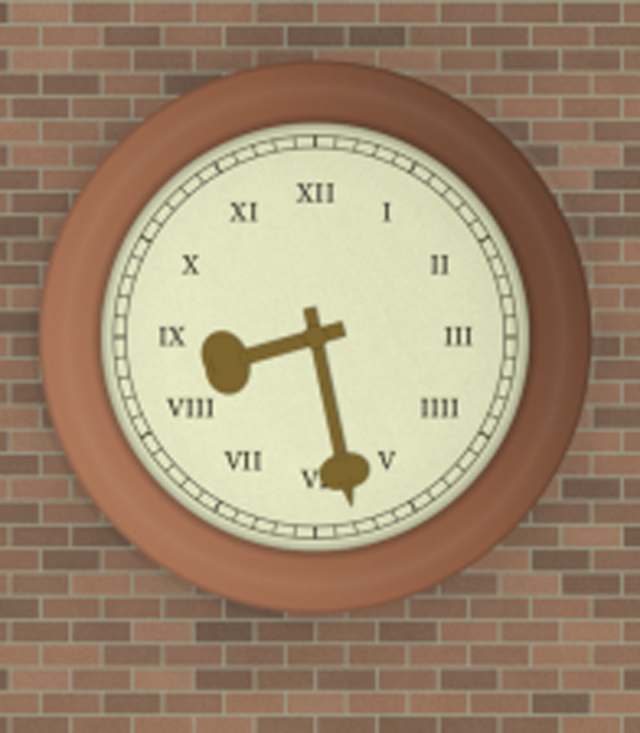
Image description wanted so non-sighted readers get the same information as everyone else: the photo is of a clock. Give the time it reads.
8:28
